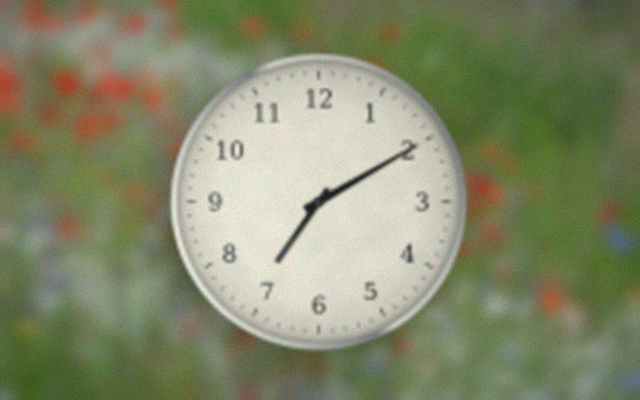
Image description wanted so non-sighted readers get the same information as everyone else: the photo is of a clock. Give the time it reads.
7:10
